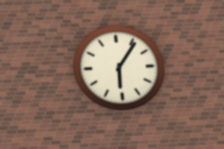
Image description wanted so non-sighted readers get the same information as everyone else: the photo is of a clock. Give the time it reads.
6:06
